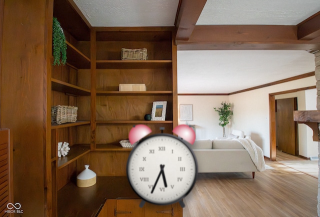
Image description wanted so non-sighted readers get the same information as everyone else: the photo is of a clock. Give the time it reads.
5:34
